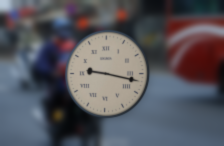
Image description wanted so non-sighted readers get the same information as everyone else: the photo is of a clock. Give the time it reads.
9:17
